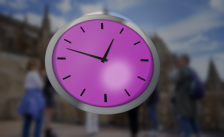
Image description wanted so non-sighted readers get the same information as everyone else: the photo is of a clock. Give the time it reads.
12:48
